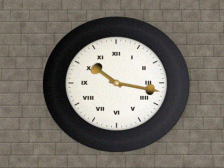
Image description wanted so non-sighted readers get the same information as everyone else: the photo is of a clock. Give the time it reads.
10:17
